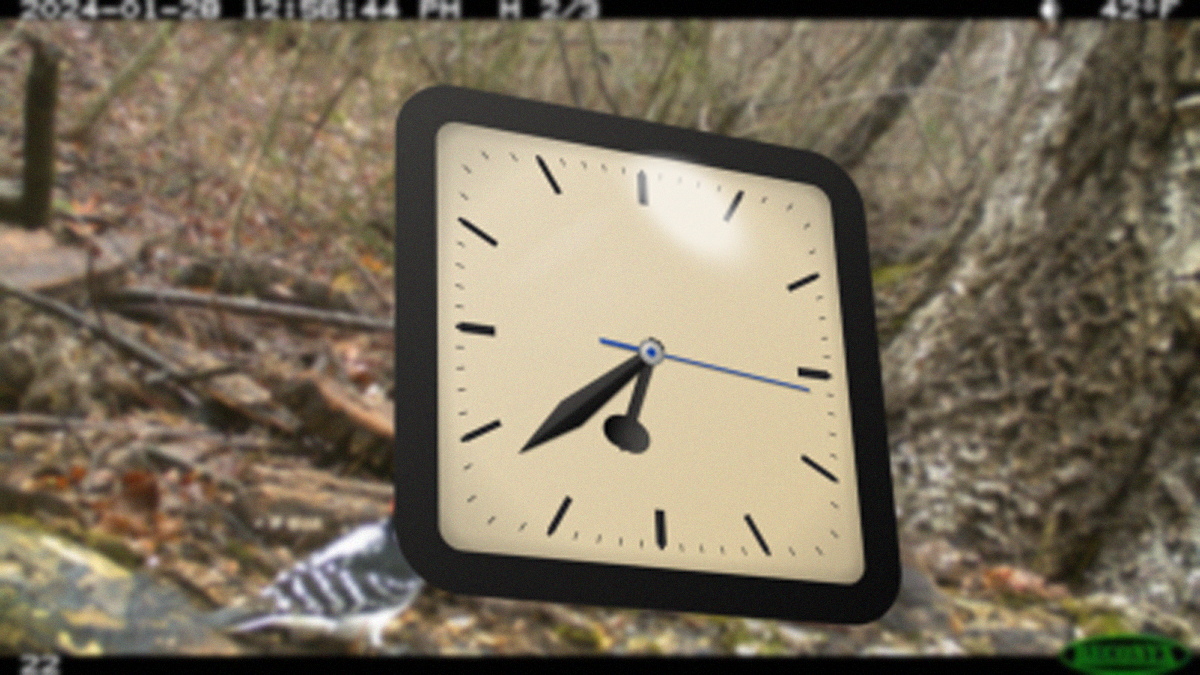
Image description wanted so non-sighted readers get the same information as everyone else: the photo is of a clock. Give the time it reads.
6:38:16
